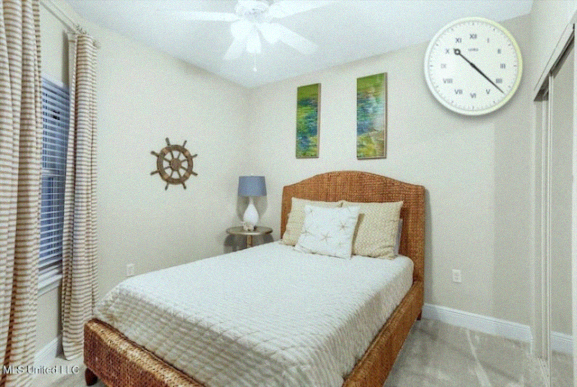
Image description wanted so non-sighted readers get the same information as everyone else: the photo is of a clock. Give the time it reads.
10:22
